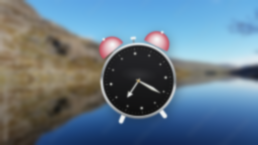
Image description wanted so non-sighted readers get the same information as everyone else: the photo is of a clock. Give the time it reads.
7:21
